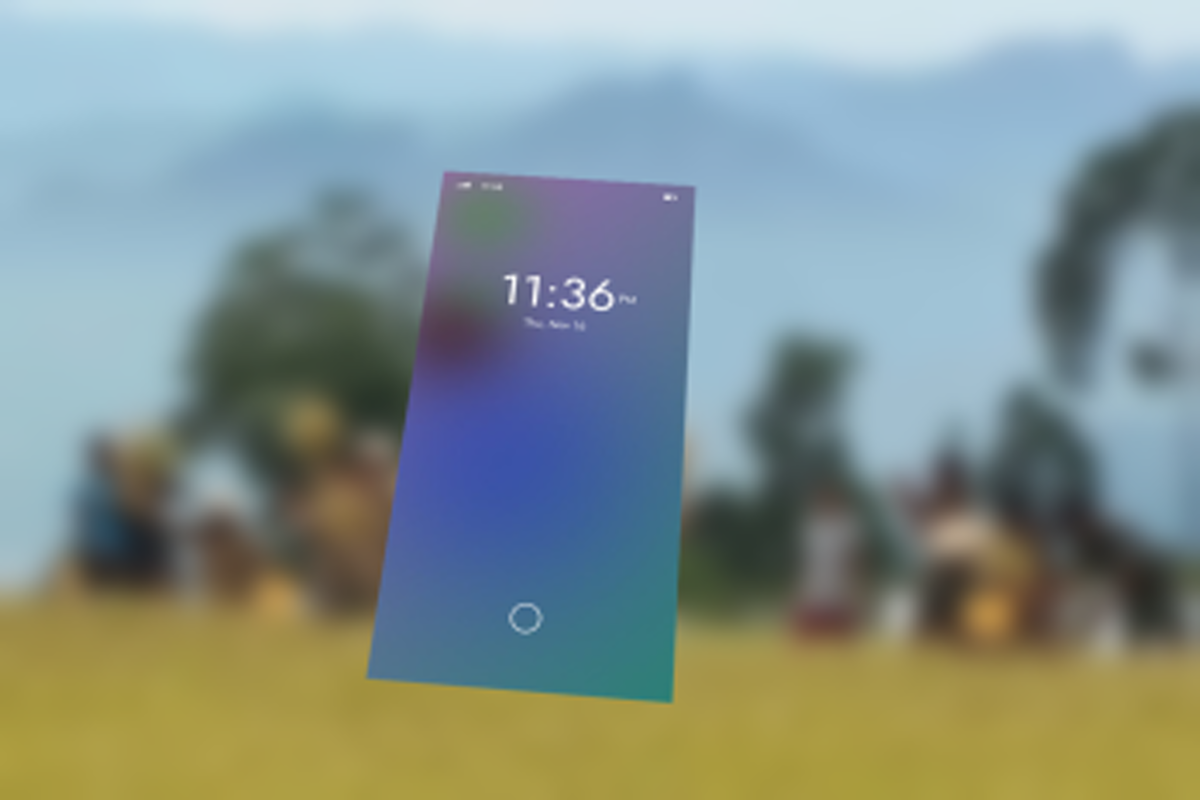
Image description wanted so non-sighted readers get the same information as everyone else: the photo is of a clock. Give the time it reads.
11:36
